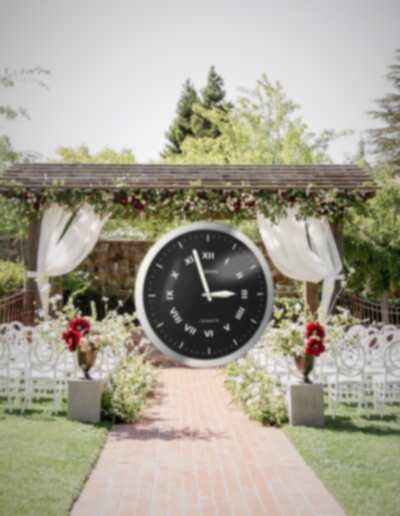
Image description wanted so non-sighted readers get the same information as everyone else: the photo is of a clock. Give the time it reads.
2:57
